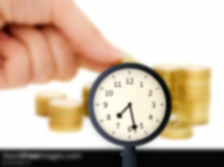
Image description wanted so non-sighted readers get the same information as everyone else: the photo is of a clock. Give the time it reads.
7:28
